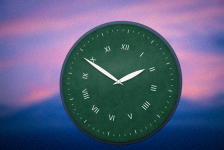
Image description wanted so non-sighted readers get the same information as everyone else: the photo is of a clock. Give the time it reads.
1:49
